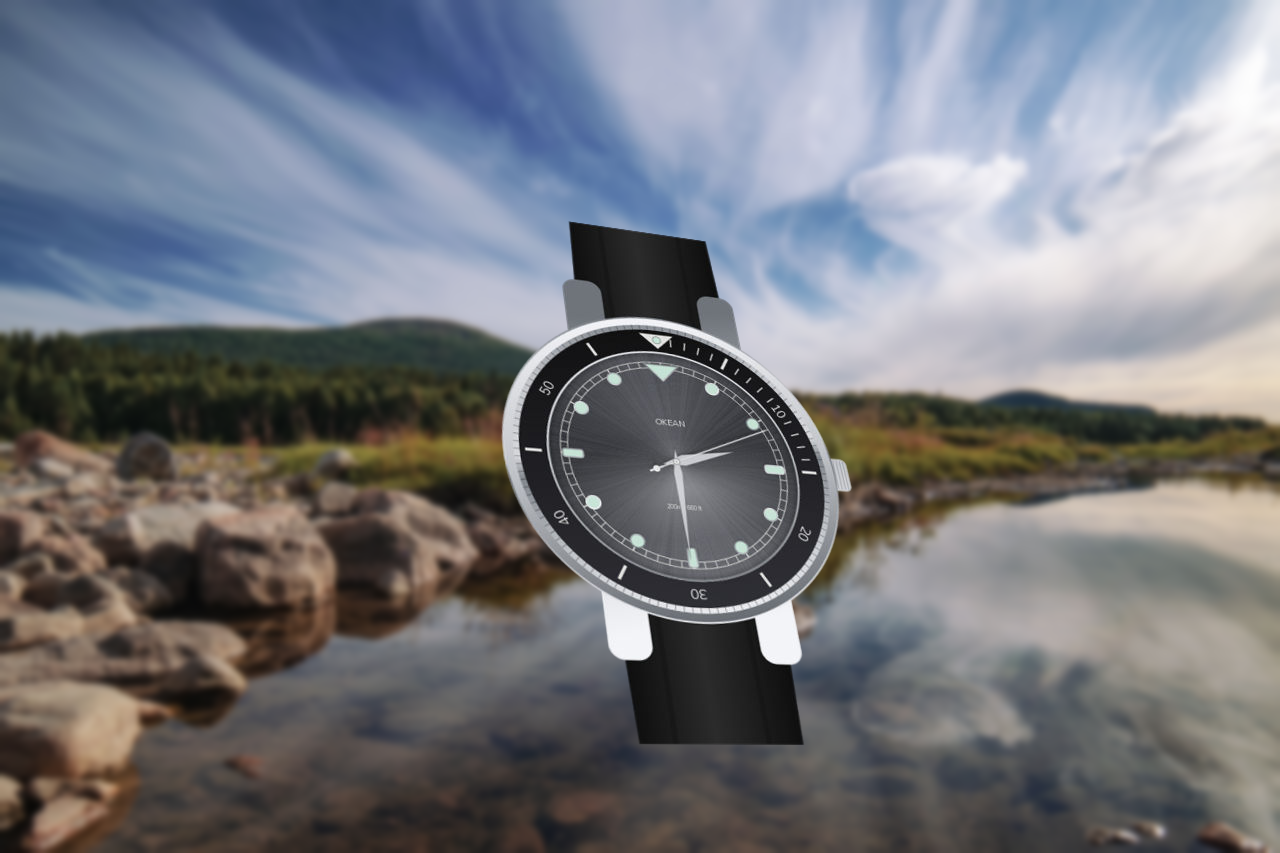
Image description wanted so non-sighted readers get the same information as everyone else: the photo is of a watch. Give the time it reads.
2:30:11
